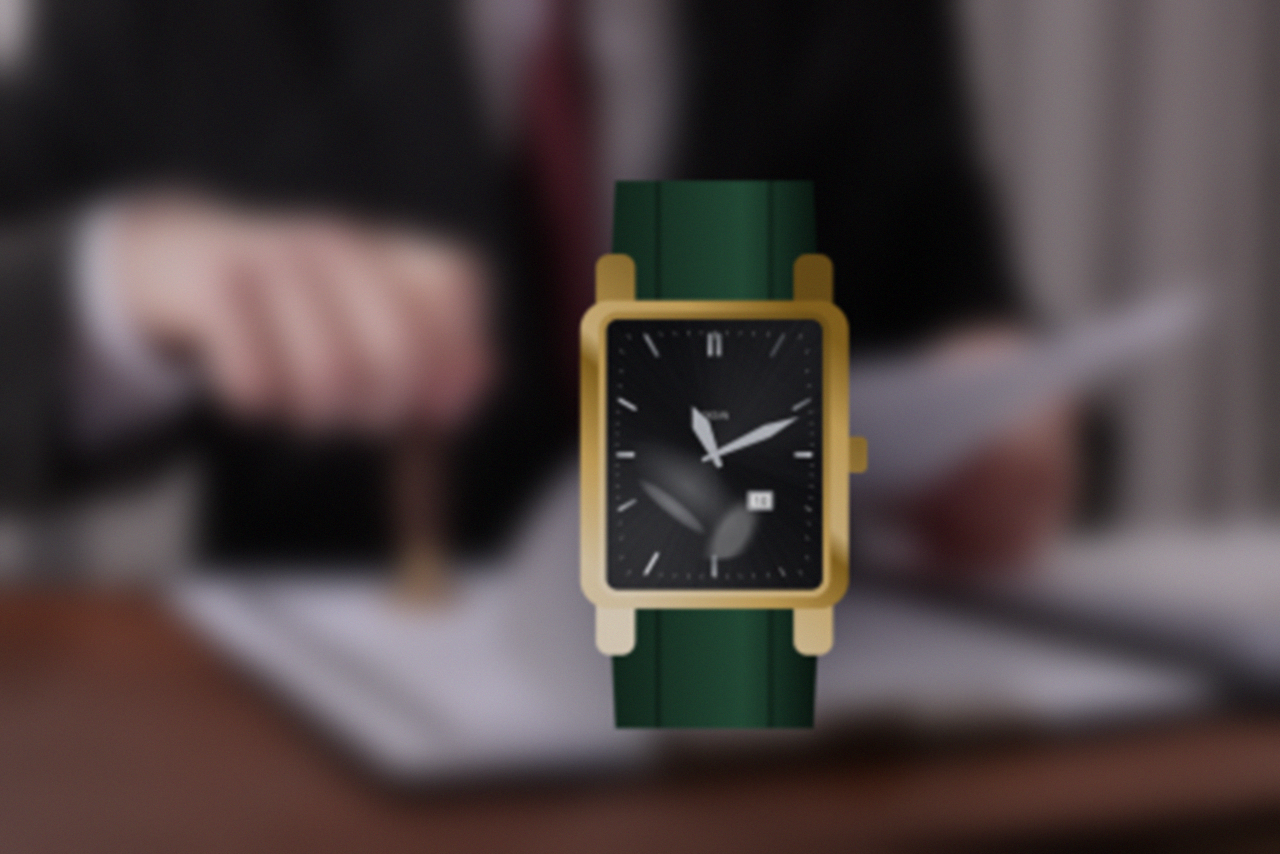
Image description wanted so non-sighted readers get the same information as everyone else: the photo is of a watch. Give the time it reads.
11:11
